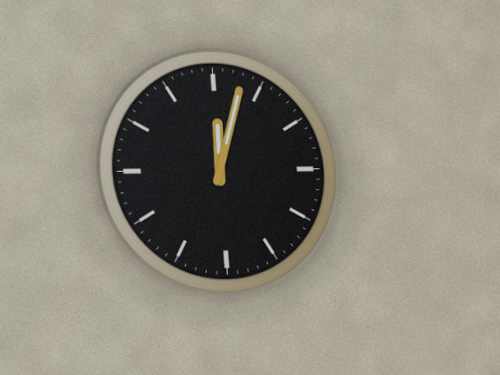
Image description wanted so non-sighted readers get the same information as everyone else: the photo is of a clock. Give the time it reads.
12:03
